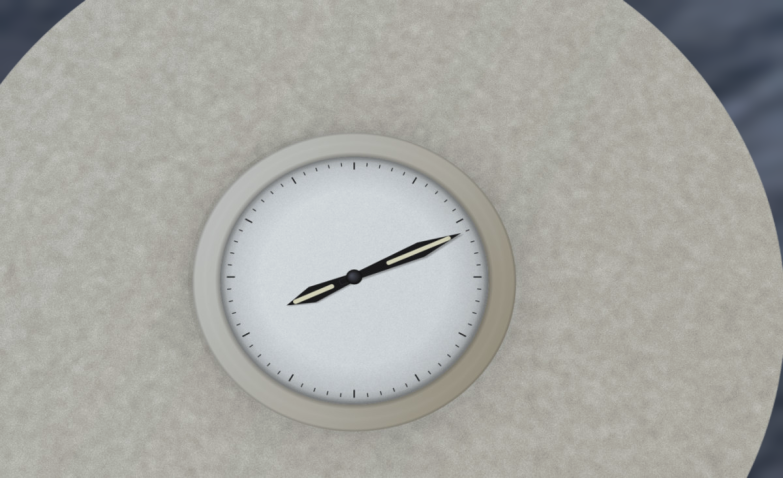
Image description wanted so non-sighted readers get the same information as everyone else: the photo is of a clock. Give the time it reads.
8:11
